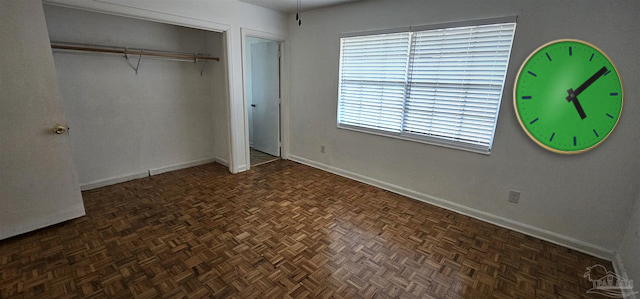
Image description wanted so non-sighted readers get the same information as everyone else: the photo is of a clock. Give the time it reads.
5:09
